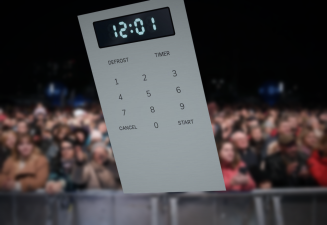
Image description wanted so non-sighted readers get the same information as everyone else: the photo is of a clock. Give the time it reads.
12:01
